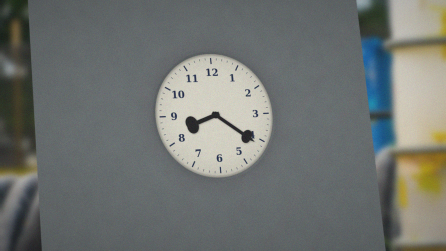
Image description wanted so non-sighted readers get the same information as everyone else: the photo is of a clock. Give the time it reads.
8:21
